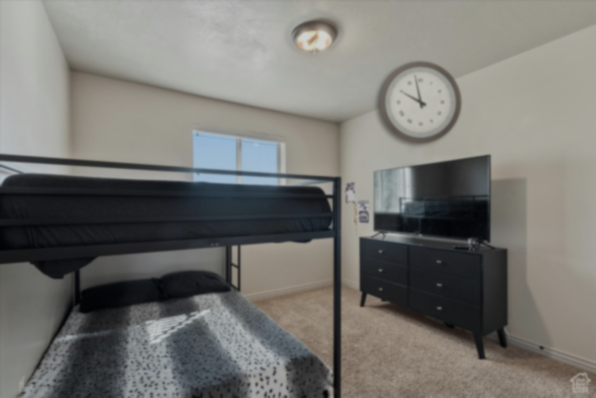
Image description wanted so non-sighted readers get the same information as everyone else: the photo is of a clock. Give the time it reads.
9:58
